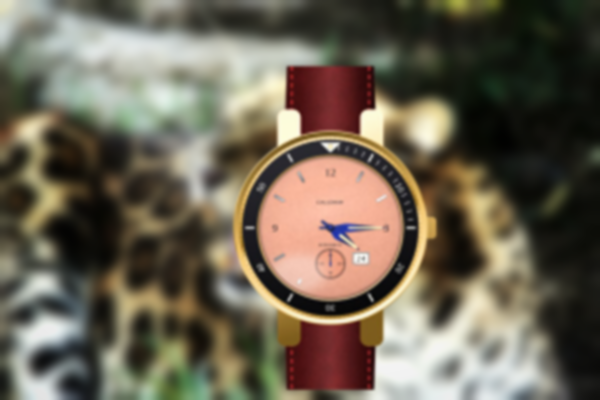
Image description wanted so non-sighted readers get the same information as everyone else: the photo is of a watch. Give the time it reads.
4:15
